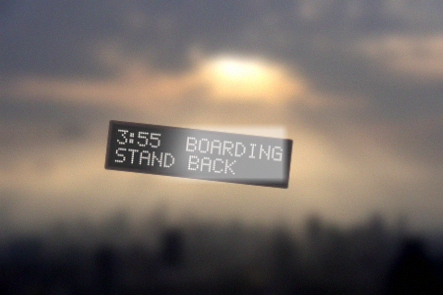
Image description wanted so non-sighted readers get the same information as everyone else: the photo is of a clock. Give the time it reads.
3:55
